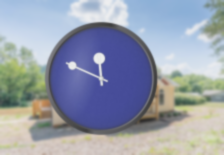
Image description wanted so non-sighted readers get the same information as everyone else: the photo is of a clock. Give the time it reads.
11:49
